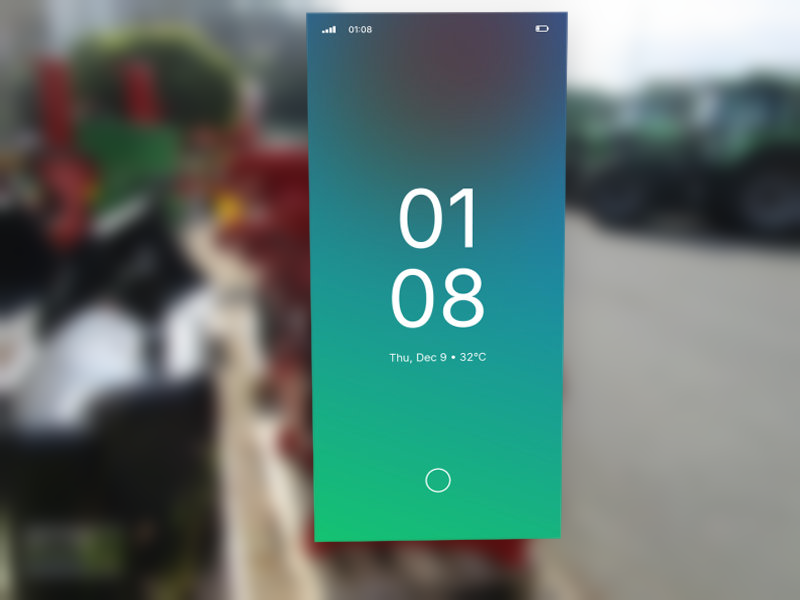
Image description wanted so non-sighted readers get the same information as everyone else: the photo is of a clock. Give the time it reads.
1:08
